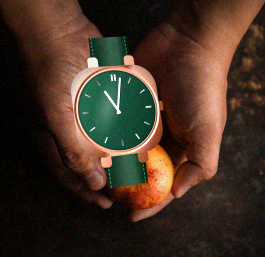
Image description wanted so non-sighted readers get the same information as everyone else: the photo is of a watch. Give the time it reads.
11:02
